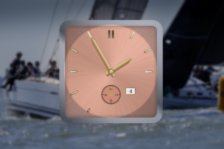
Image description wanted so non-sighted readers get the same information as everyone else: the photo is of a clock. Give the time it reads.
1:55
